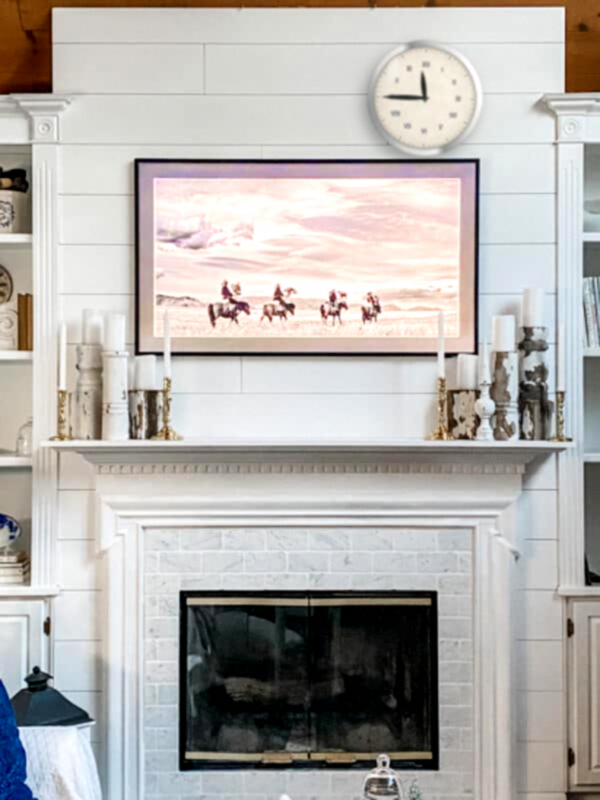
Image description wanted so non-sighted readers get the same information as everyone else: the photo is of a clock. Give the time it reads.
11:45
